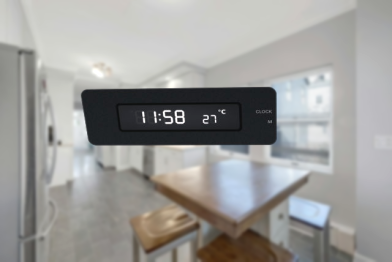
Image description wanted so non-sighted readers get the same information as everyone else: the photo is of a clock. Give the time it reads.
11:58
